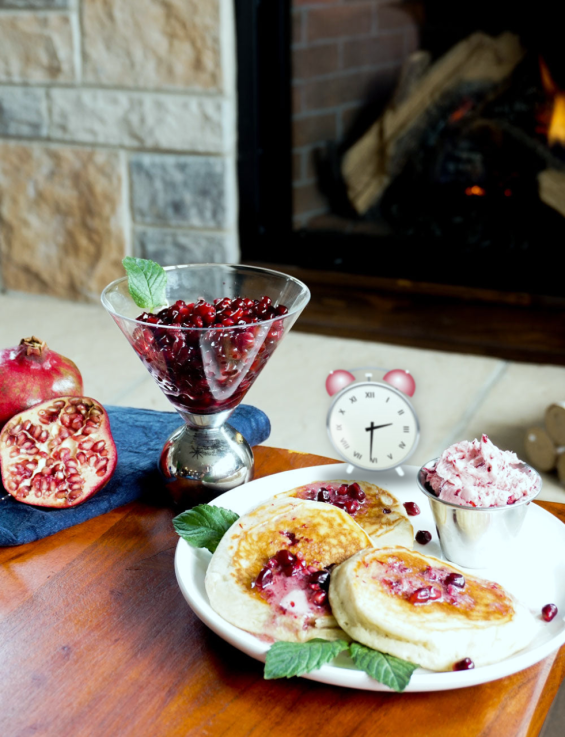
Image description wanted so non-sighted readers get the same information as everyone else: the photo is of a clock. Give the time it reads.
2:31
